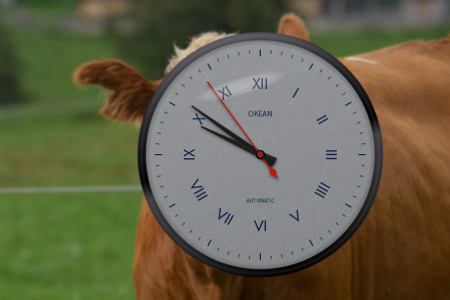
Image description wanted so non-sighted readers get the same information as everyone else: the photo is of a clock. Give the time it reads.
9:50:54
